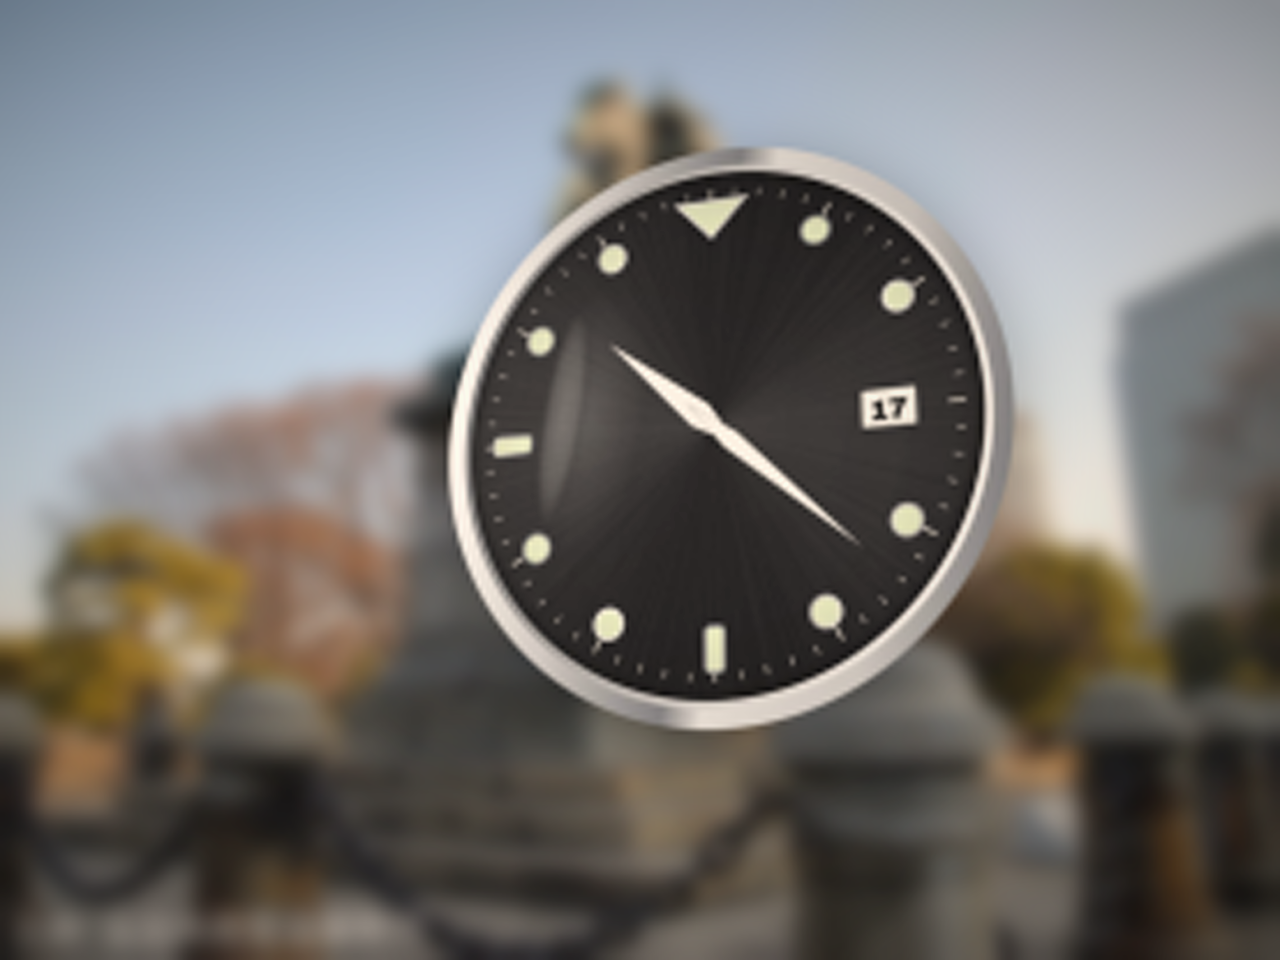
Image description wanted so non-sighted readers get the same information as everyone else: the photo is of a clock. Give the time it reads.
10:22
